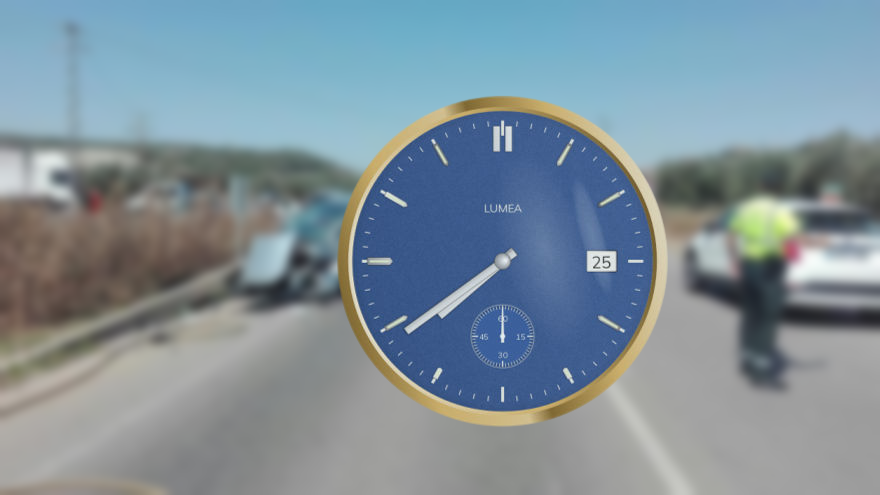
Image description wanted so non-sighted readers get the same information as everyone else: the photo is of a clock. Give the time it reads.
7:39
